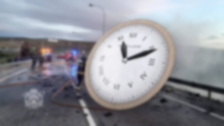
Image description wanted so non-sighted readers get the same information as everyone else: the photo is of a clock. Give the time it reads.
11:11
